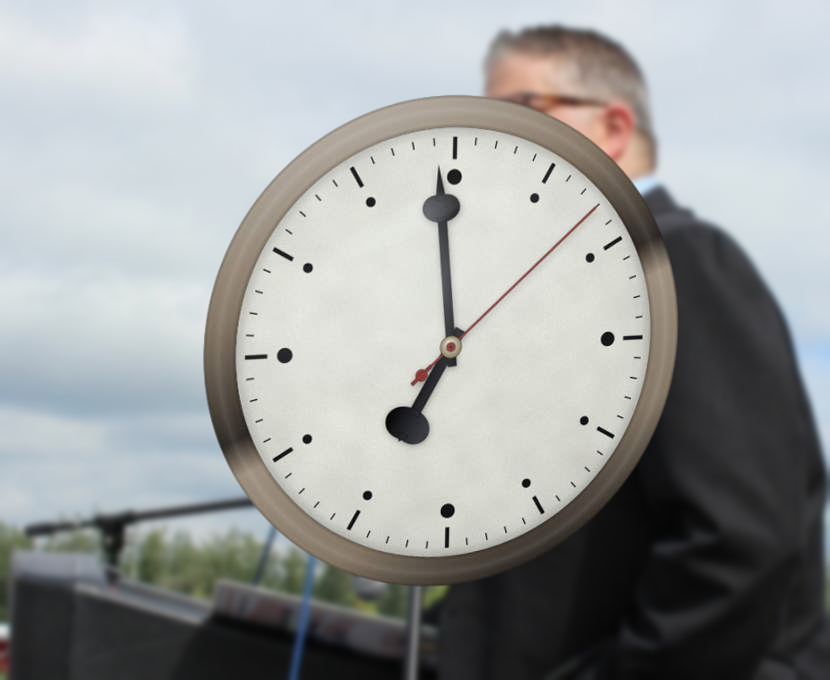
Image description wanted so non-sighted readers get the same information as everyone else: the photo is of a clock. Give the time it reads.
6:59:08
